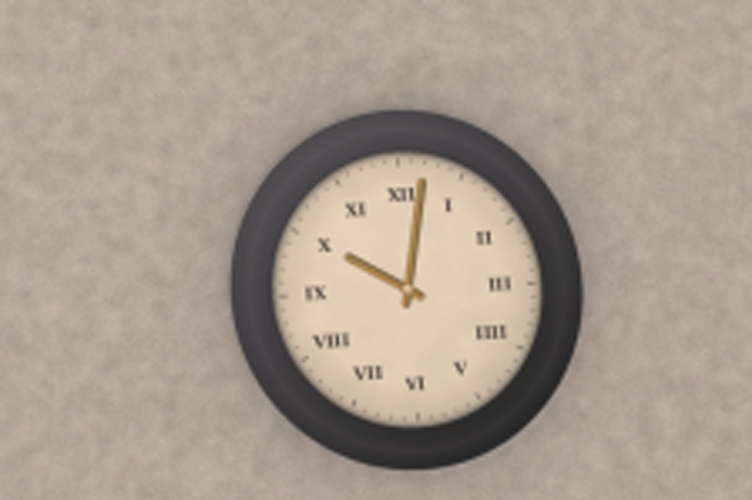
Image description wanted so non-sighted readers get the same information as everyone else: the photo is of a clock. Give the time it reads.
10:02
